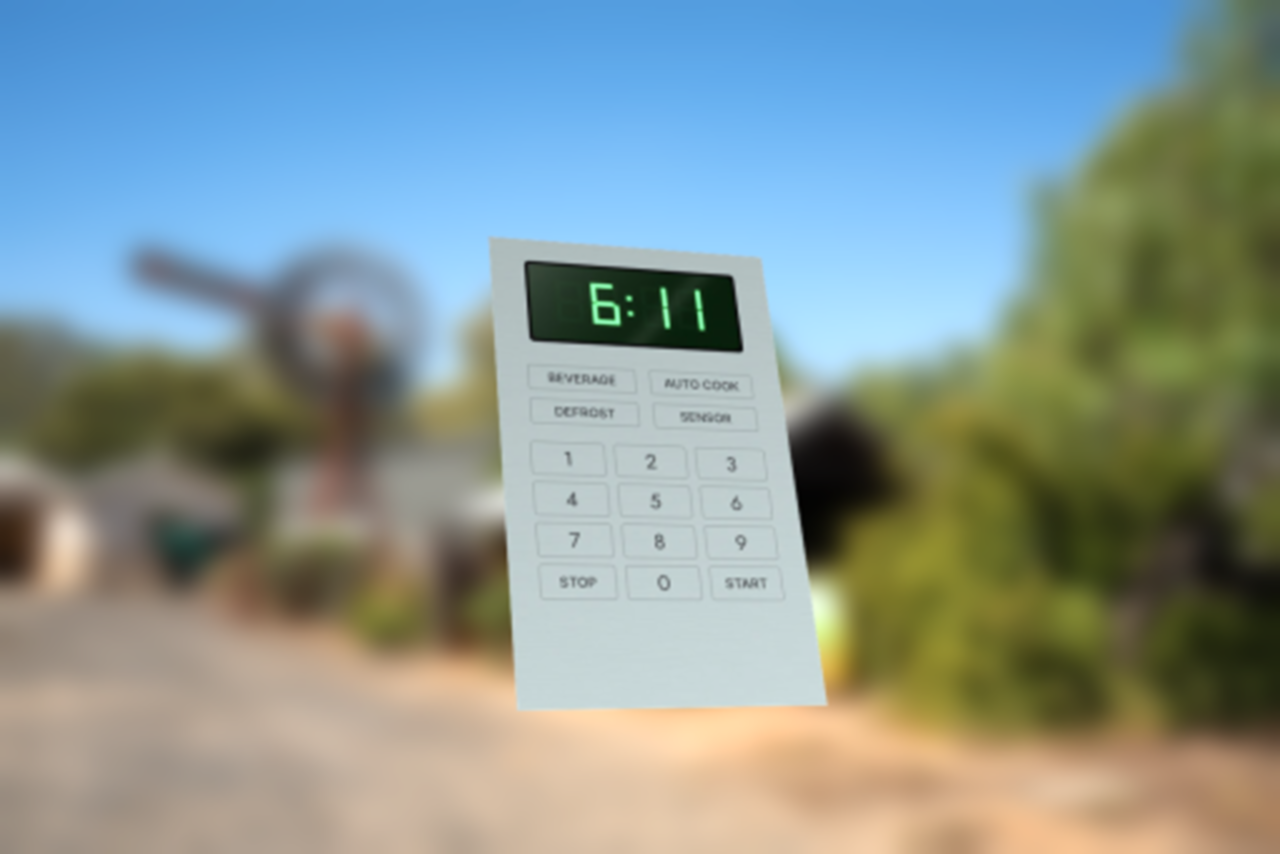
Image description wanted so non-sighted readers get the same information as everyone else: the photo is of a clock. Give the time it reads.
6:11
